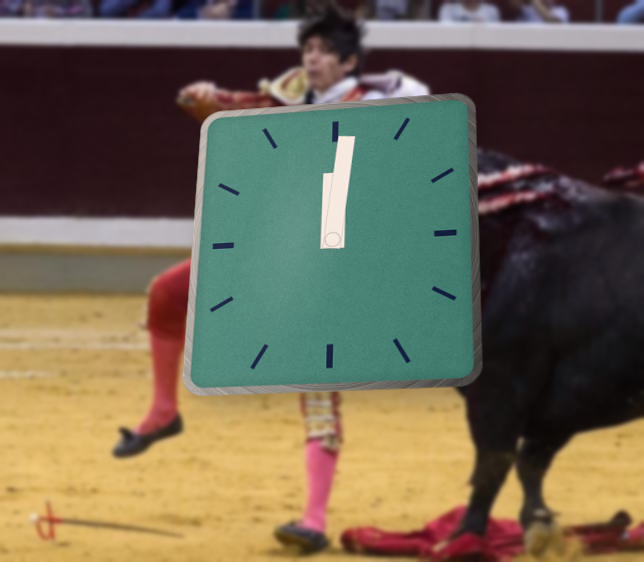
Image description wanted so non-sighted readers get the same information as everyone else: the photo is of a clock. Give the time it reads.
12:01
